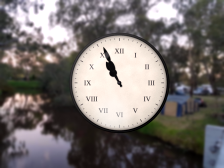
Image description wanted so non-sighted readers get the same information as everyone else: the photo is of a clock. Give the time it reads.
10:56
